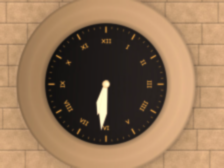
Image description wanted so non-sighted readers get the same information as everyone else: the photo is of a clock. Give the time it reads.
6:31
